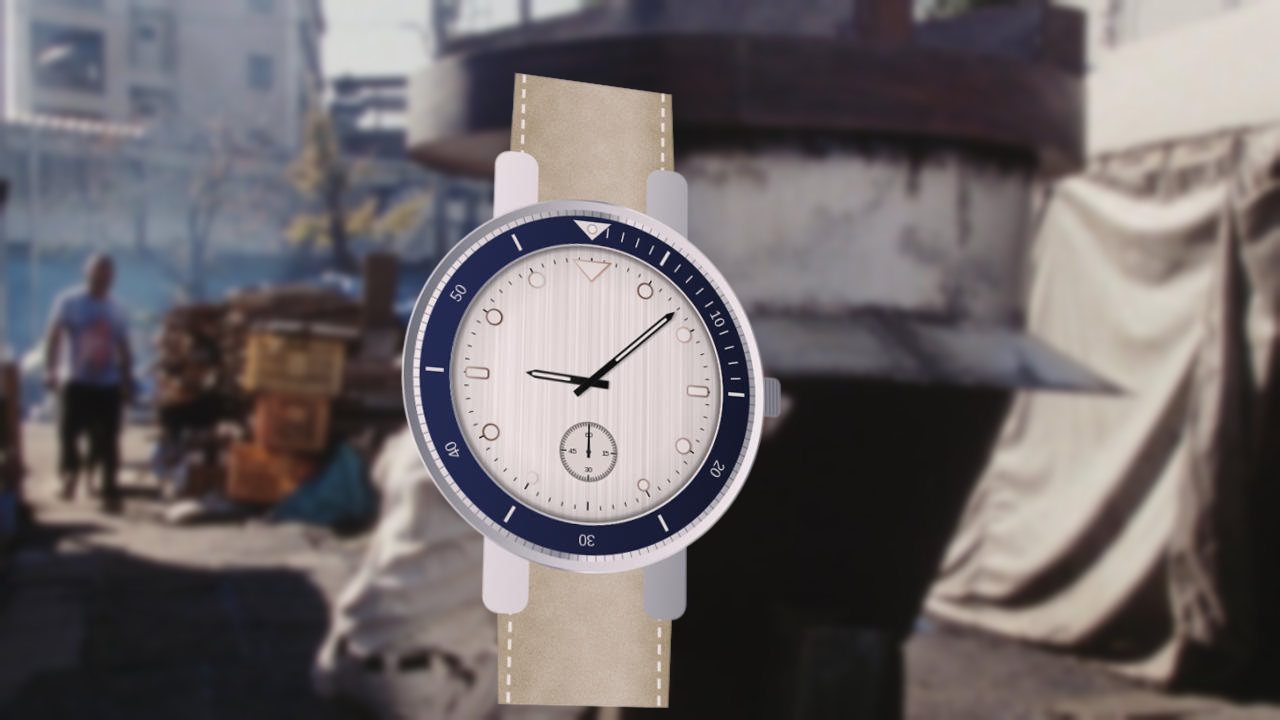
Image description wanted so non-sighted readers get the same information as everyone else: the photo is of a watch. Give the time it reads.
9:08
